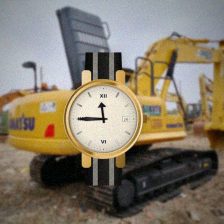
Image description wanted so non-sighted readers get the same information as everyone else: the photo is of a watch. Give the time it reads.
11:45
